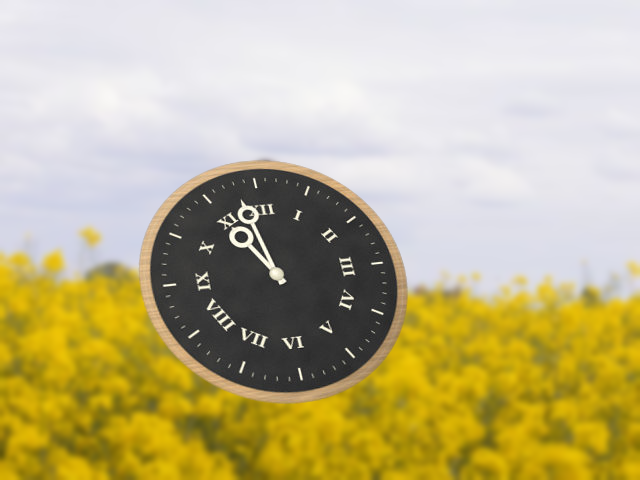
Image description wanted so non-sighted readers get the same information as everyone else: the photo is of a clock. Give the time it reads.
10:58
